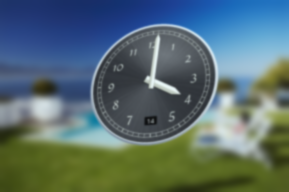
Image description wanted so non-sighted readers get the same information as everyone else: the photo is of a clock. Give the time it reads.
4:01
